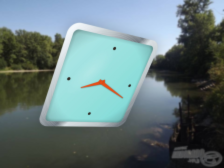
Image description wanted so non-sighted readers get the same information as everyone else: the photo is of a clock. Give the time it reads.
8:19
